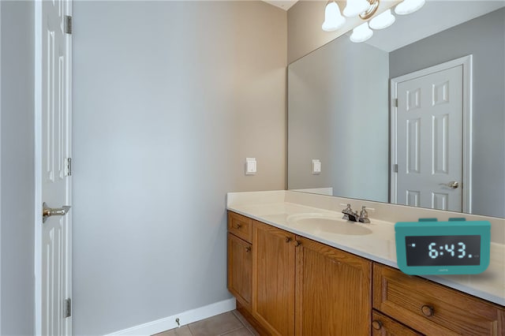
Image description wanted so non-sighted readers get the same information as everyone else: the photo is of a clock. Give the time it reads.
6:43
